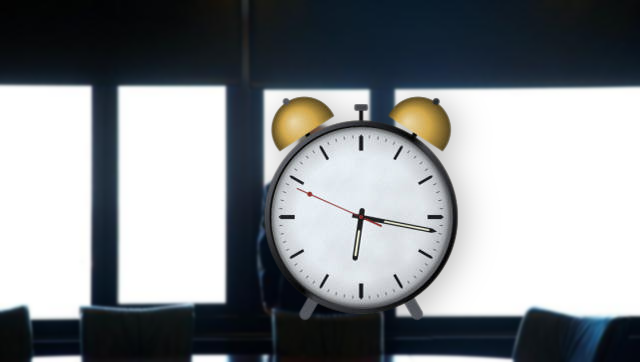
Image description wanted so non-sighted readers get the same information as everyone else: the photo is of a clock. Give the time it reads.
6:16:49
